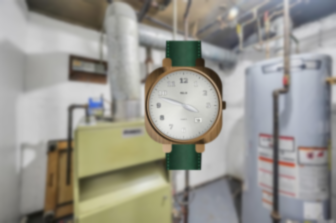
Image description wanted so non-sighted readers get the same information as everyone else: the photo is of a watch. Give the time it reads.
3:48
